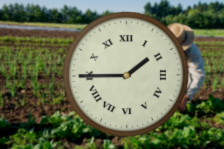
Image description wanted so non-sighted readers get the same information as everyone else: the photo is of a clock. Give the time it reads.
1:45
